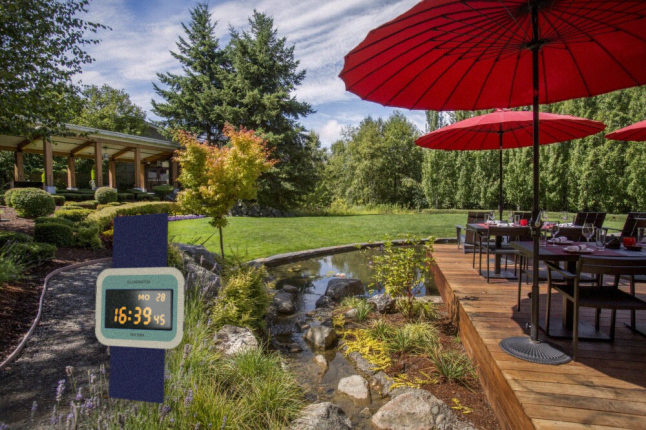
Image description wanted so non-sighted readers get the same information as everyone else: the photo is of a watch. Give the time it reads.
16:39:45
